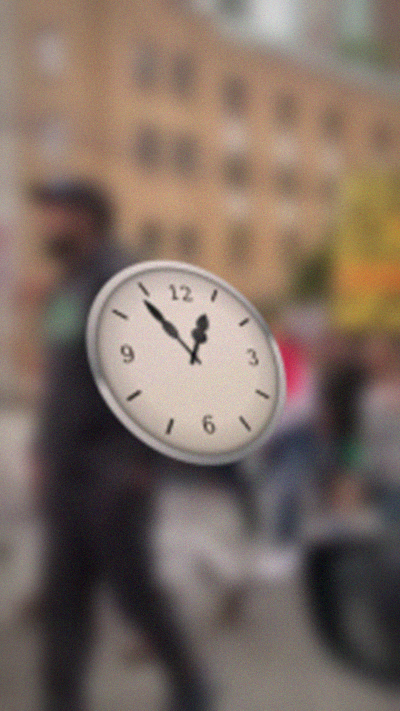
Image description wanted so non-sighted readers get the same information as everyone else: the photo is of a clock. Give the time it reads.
12:54
